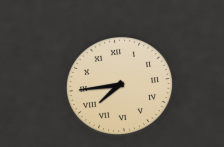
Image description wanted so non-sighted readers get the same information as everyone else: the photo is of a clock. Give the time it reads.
7:45
